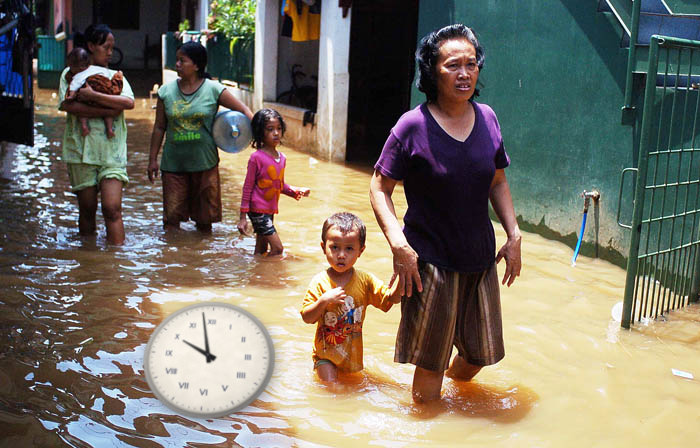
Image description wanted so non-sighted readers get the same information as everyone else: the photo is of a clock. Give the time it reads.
9:58
